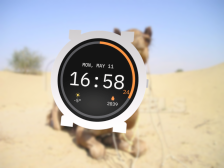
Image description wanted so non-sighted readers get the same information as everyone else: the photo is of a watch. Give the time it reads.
16:58
